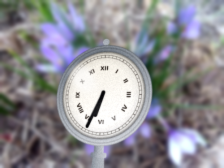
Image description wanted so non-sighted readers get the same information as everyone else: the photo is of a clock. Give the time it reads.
6:34
